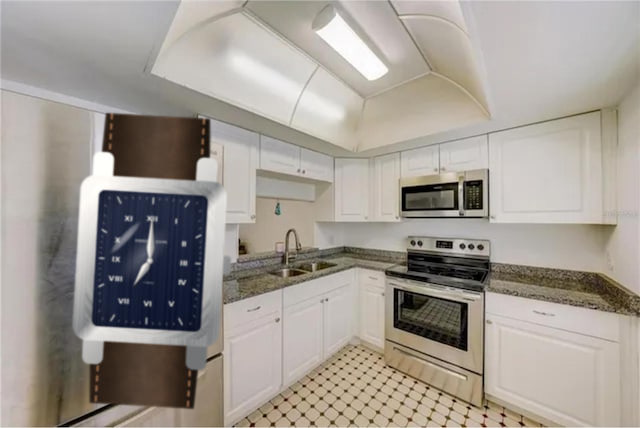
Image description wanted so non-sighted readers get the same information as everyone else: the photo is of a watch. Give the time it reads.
7:00
